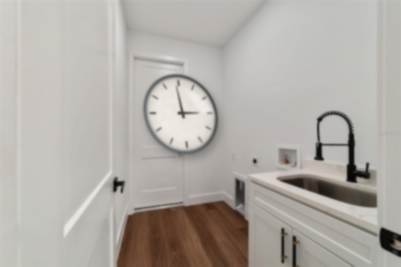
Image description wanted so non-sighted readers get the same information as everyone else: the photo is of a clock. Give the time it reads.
2:59
